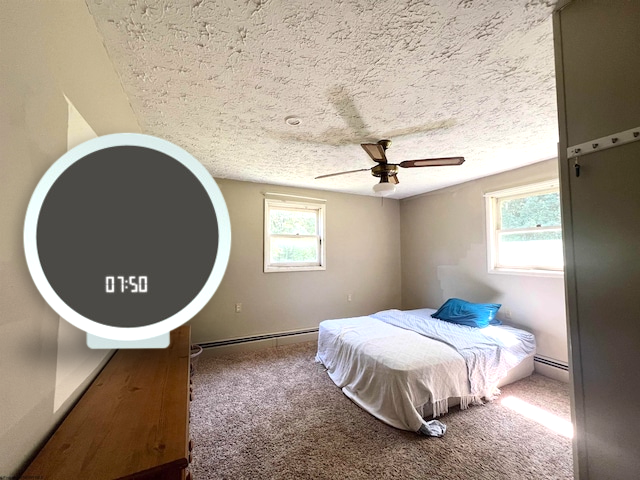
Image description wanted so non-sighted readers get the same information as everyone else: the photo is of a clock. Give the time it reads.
7:50
